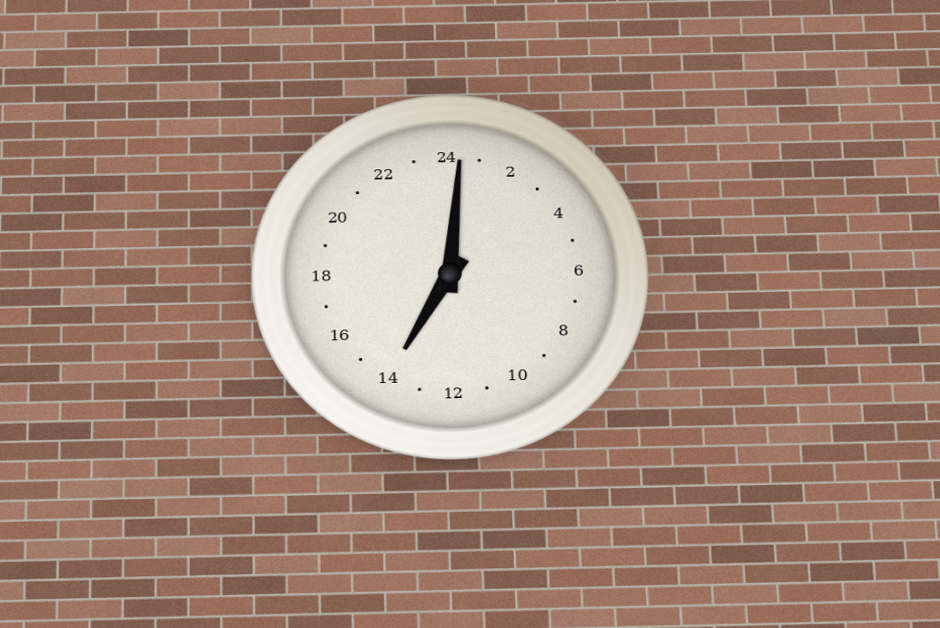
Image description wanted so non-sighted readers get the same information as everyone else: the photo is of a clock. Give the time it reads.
14:01
